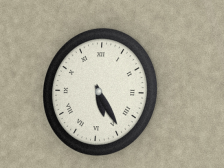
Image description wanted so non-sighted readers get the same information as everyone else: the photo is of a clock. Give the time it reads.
5:24
